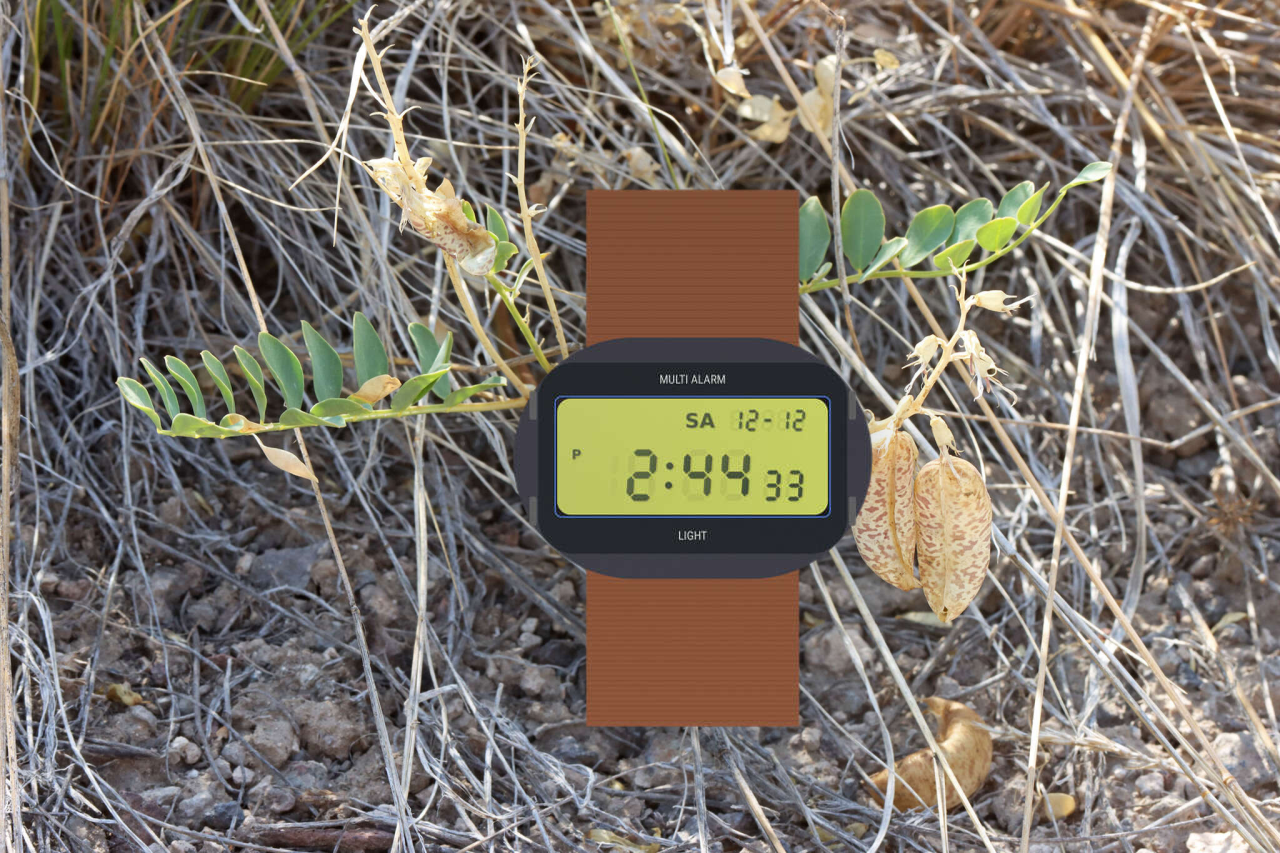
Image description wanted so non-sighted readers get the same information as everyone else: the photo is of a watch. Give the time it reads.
2:44:33
